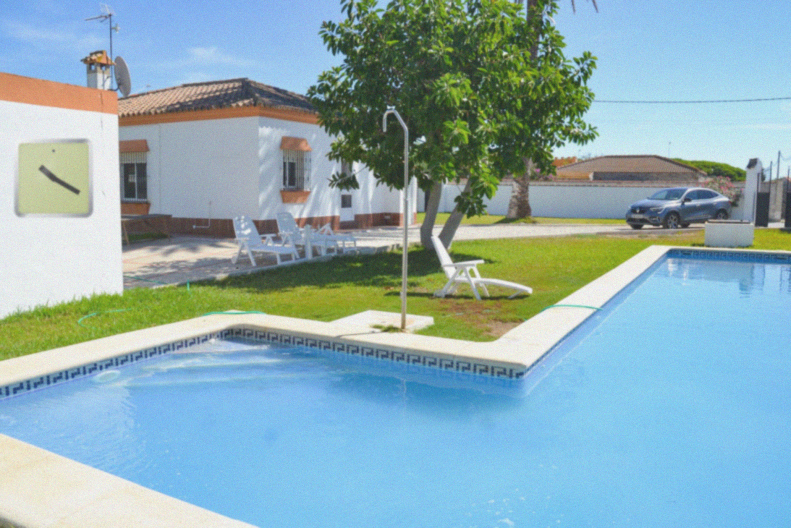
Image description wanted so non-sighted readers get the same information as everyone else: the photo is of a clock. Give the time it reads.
10:20
